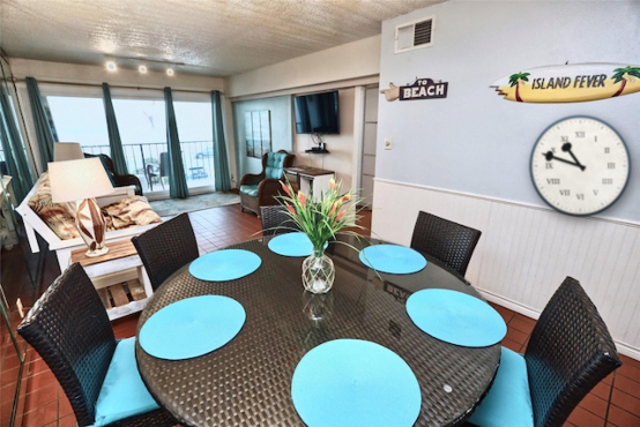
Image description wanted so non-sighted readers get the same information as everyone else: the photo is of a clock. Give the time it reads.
10:48
